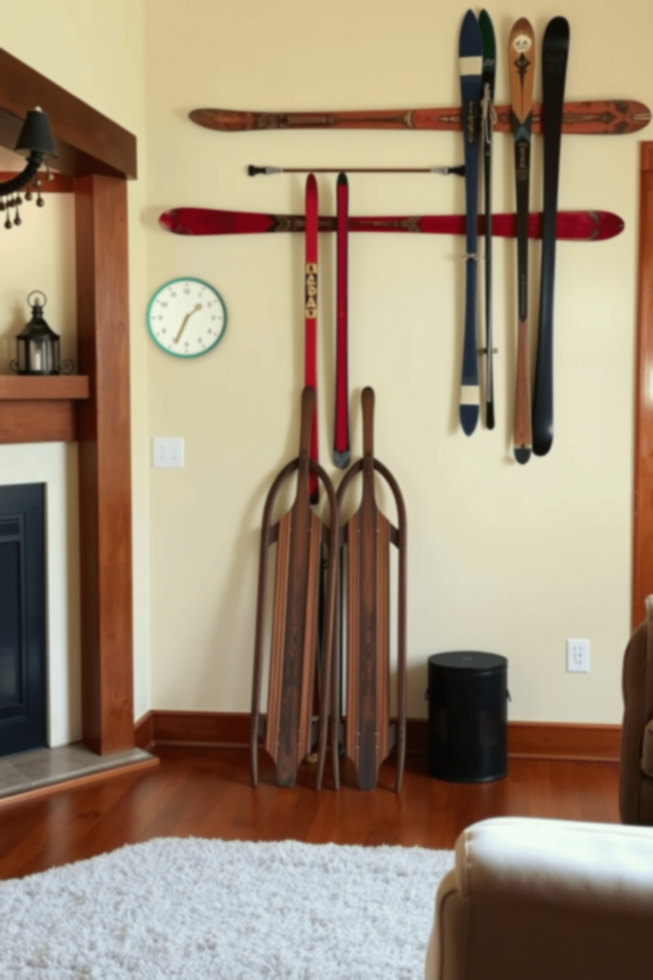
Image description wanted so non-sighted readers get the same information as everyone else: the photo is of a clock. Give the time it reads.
1:34
